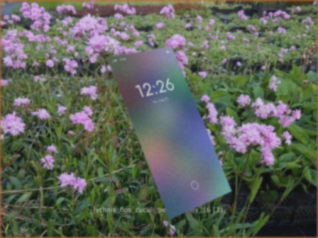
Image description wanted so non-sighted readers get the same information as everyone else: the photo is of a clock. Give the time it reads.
12:26
